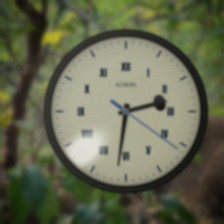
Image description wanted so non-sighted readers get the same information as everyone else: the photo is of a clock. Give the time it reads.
2:31:21
